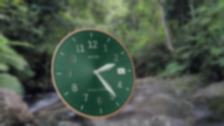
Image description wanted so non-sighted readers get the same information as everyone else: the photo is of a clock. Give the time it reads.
2:24
